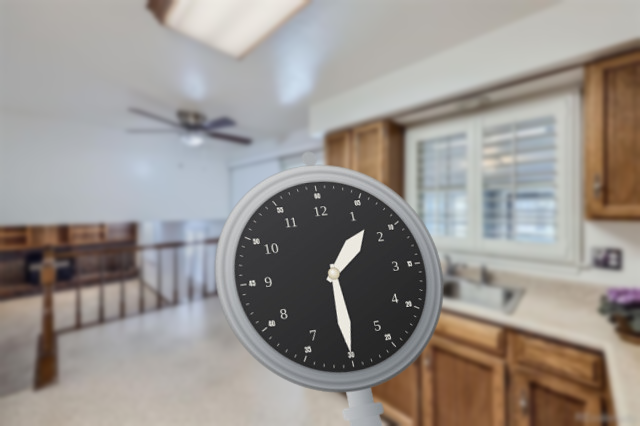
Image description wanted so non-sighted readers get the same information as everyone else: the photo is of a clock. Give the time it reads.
1:30
